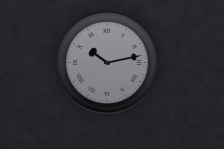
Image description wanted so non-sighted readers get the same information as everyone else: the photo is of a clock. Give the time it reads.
10:13
